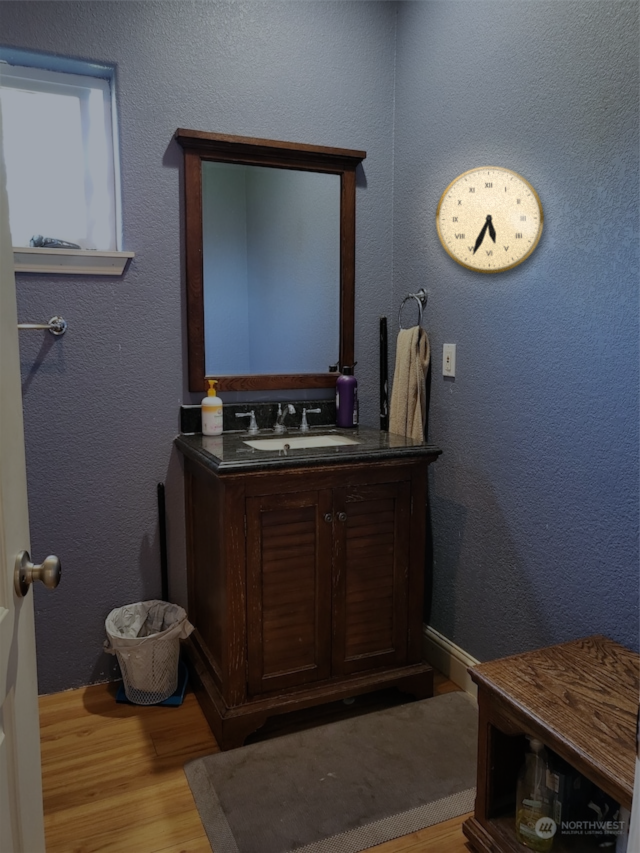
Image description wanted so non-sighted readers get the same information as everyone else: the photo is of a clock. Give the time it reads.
5:34
